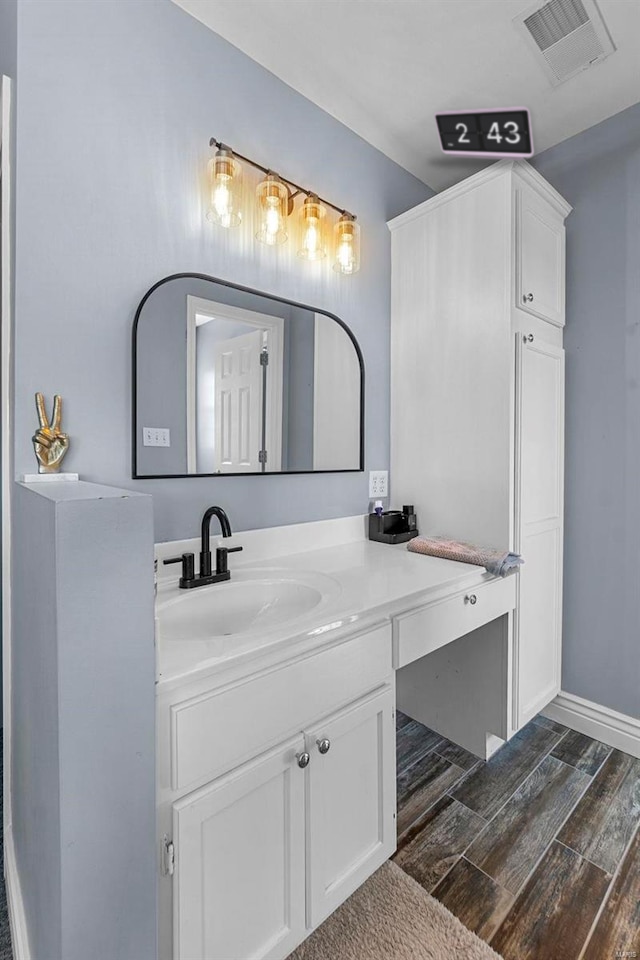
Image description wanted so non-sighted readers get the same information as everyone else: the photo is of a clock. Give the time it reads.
2:43
